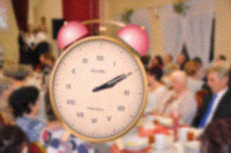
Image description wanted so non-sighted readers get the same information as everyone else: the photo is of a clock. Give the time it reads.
2:10
